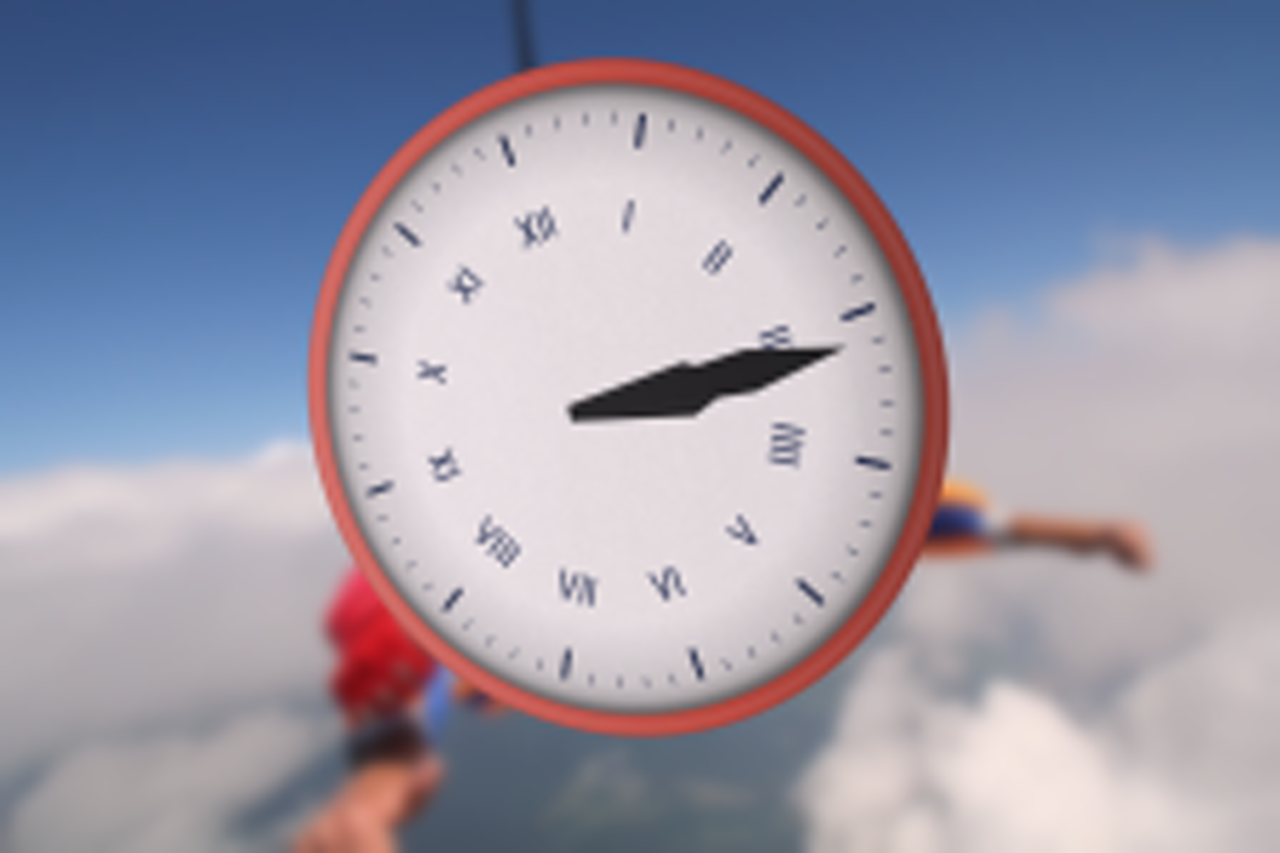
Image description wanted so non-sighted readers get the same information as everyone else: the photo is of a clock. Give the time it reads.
3:16
